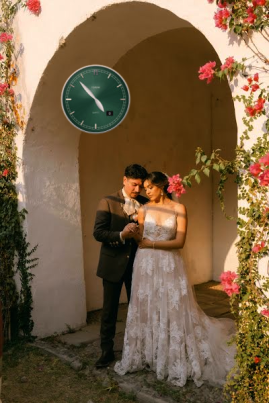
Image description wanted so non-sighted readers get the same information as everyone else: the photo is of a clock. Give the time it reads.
4:53
